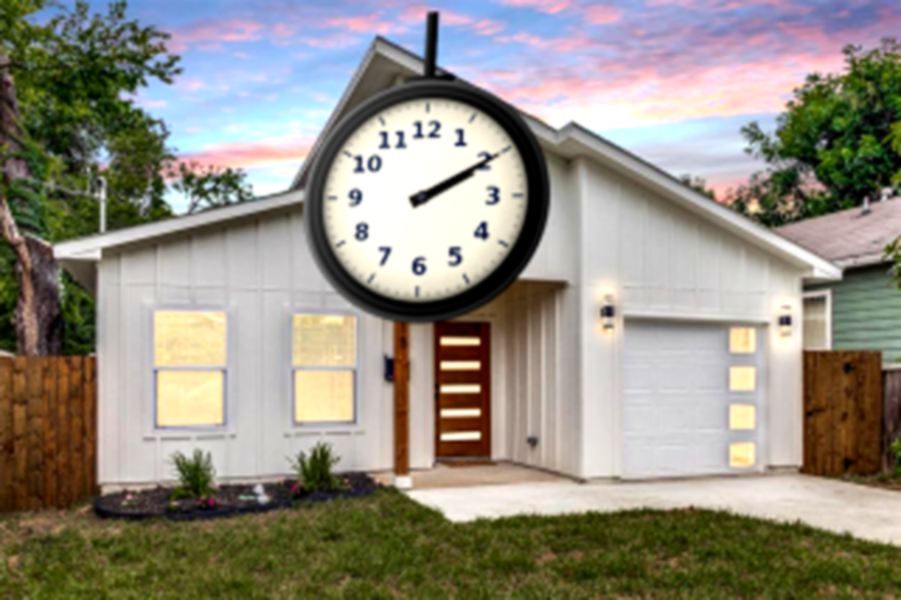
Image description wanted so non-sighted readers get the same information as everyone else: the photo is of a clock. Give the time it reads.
2:10
